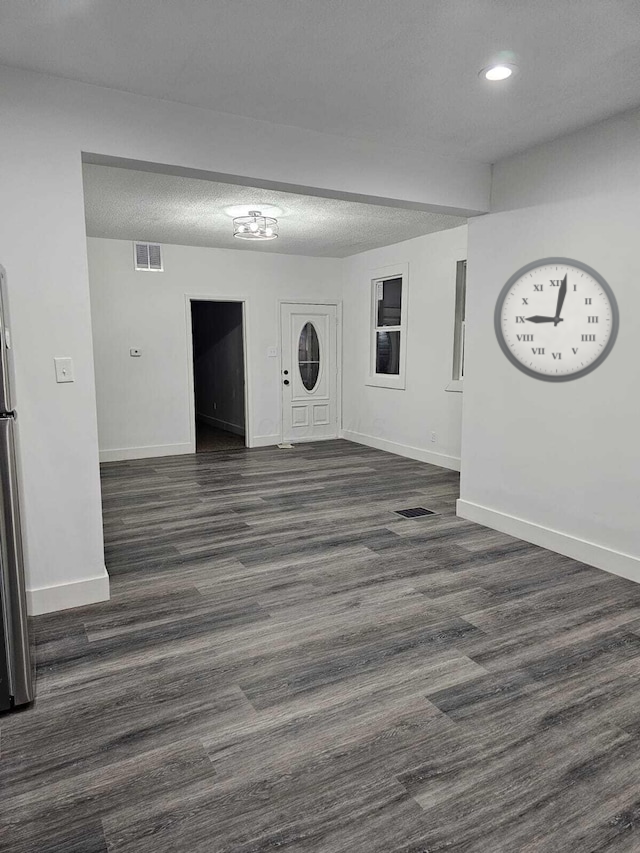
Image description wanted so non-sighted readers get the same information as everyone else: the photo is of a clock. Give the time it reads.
9:02
